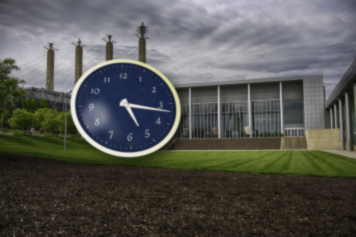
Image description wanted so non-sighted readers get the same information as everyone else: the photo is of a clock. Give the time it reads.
5:17
